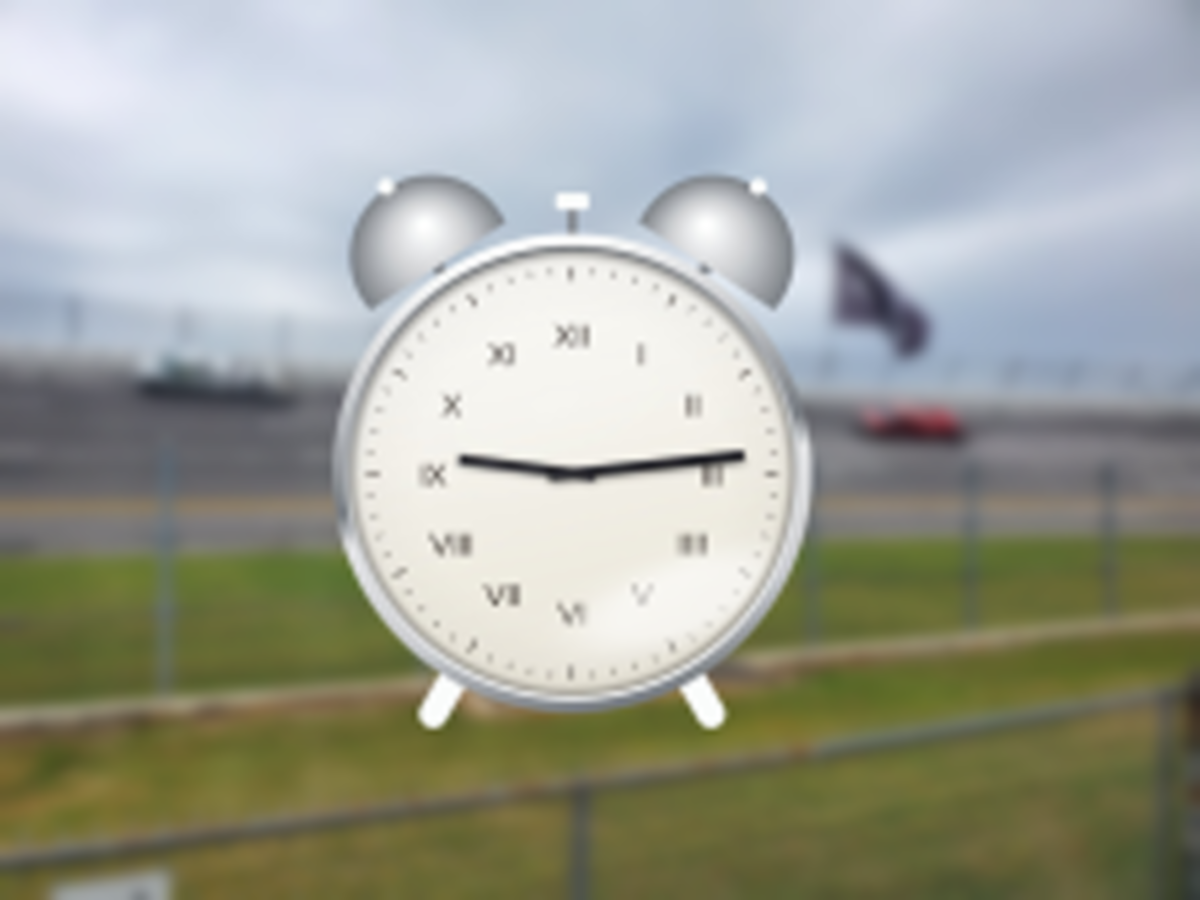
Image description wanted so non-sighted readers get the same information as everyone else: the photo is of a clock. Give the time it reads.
9:14
